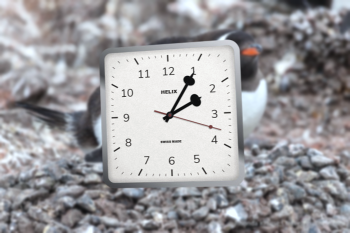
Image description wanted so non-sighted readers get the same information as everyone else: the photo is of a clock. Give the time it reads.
2:05:18
